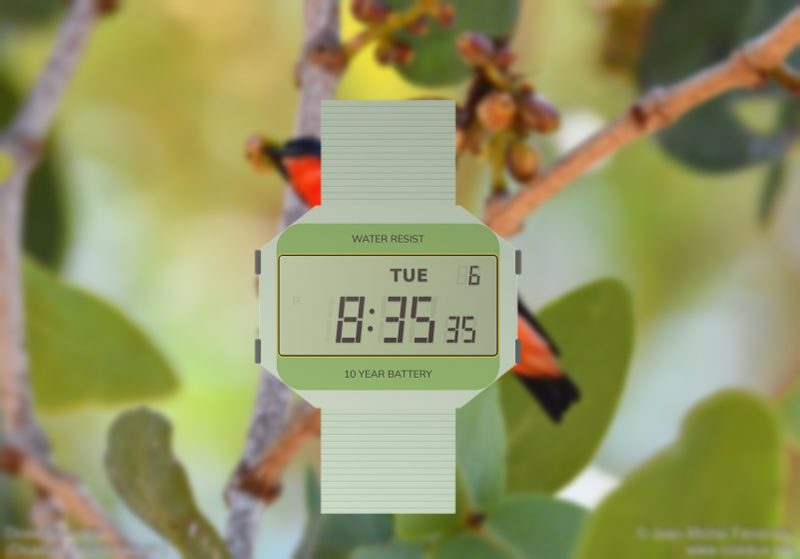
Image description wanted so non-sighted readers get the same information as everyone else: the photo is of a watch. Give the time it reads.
8:35:35
